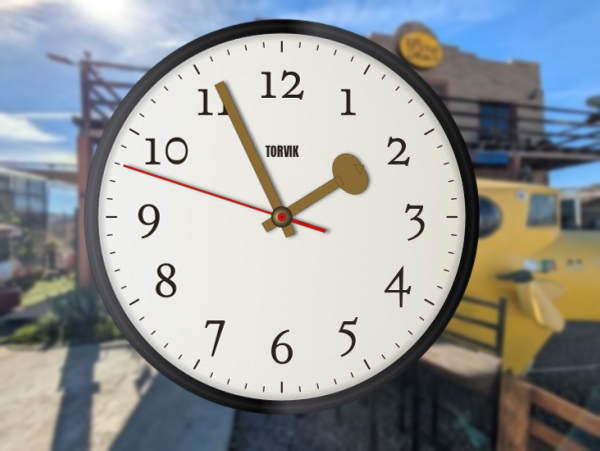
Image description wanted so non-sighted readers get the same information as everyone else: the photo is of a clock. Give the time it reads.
1:55:48
